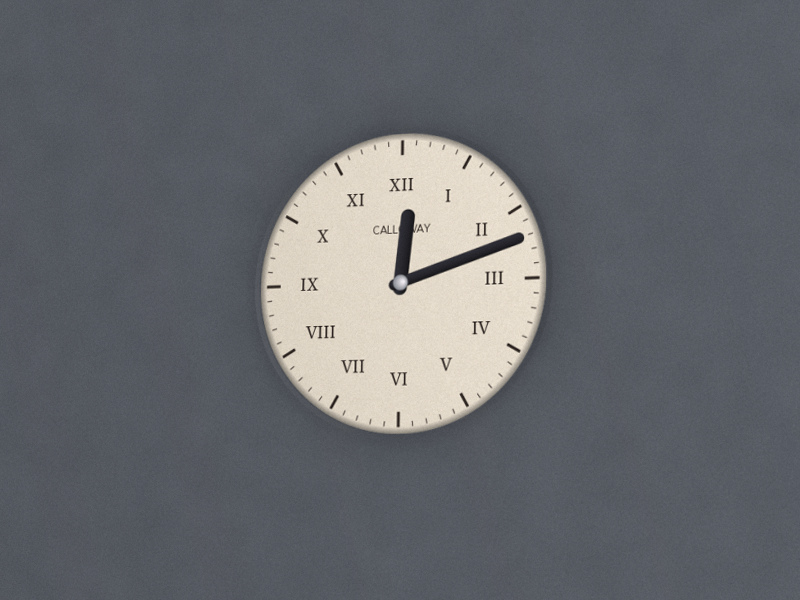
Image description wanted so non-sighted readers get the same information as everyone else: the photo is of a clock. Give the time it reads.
12:12
